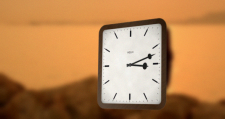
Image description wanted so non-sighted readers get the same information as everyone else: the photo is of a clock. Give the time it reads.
3:12
